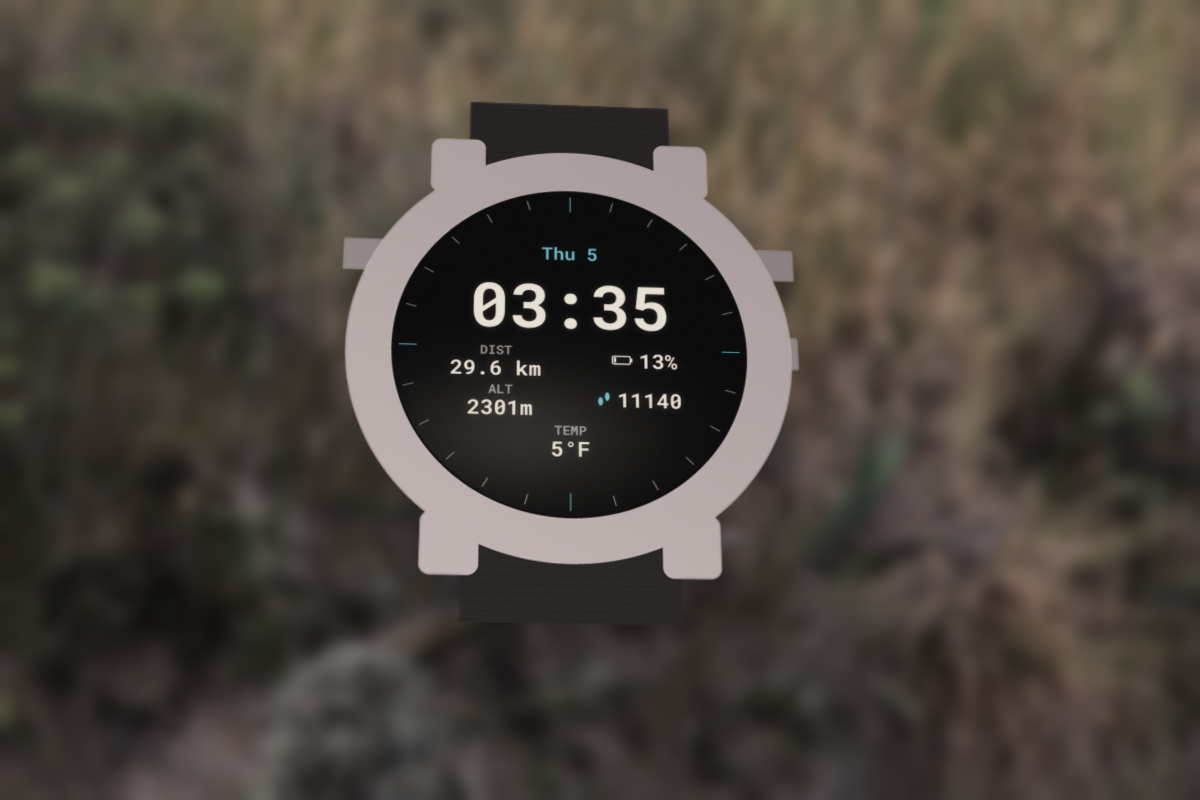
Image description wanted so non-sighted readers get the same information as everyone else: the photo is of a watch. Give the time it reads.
3:35
